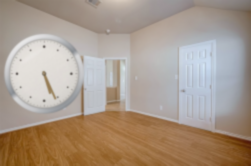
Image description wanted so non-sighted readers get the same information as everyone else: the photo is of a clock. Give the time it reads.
5:26
